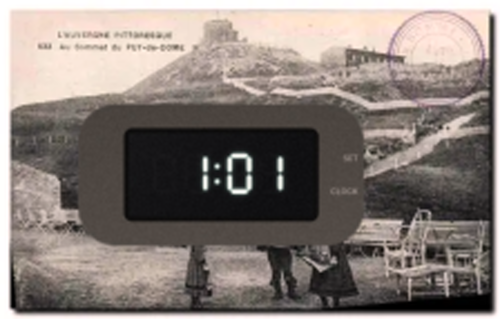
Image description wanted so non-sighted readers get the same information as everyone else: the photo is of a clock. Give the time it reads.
1:01
